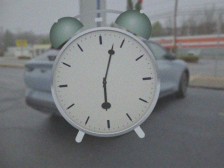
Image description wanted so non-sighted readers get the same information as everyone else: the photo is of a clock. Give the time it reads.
6:03
